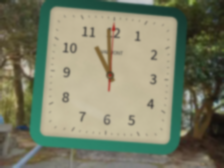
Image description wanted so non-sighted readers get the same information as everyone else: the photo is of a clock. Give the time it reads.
10:59:00
